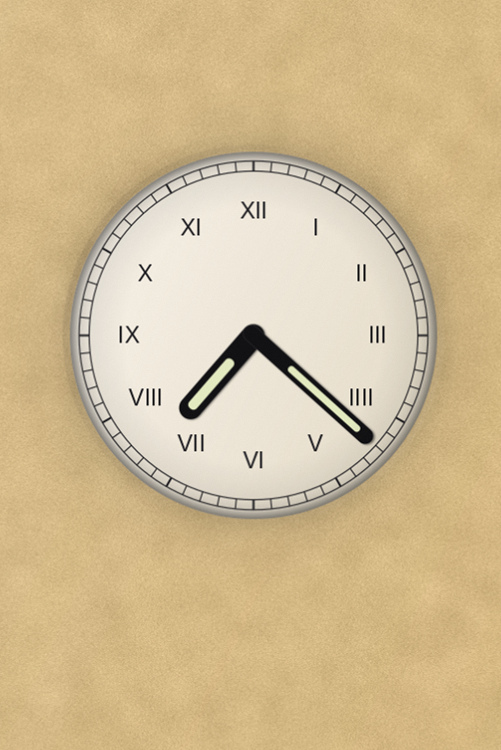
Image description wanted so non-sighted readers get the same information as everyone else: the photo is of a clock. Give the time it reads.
7:22
